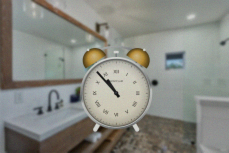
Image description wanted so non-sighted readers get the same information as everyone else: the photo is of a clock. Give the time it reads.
10:53
